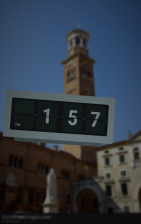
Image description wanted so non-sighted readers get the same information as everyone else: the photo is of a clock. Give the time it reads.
1:57
